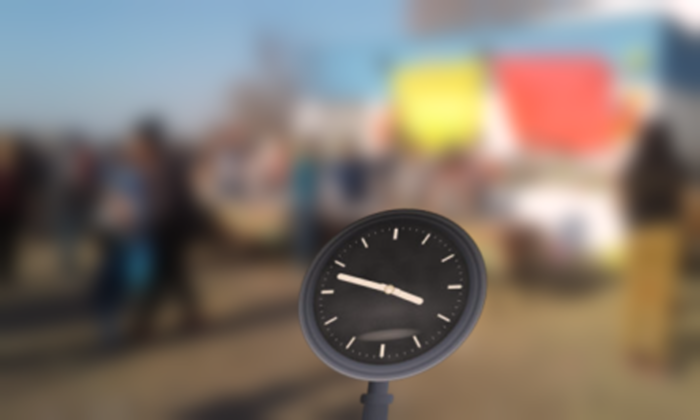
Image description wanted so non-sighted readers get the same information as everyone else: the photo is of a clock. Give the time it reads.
3:48
